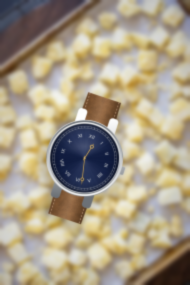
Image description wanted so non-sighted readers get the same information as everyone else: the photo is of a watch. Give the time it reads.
12:28
